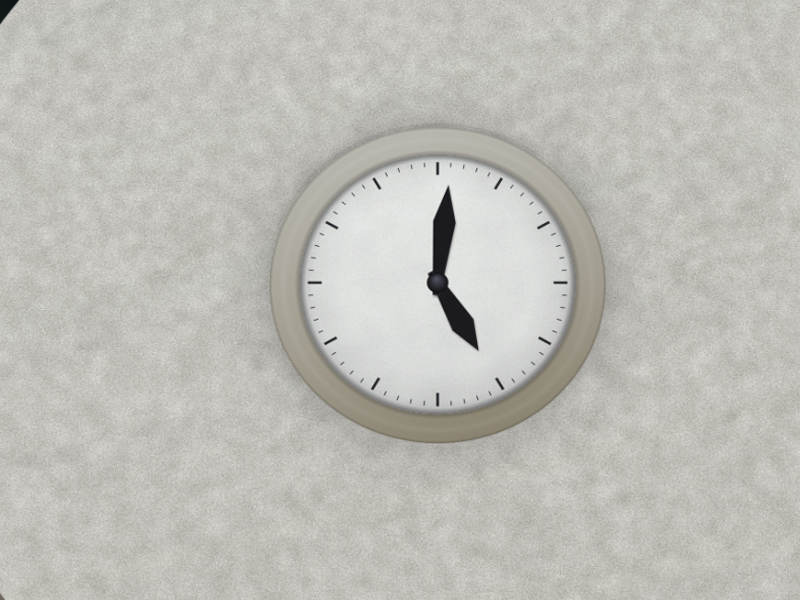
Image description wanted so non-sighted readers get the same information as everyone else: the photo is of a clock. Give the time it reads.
5:01
